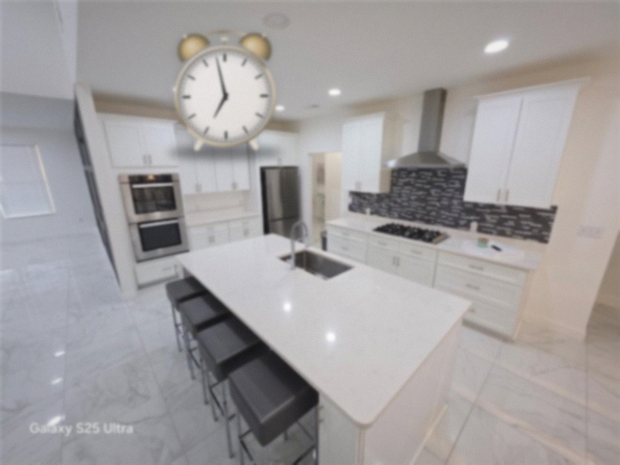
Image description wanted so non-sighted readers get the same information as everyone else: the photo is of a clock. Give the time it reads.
6:58
